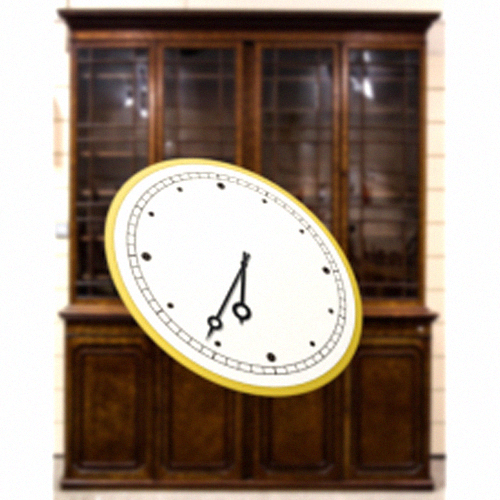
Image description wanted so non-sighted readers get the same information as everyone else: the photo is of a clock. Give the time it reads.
6:36
